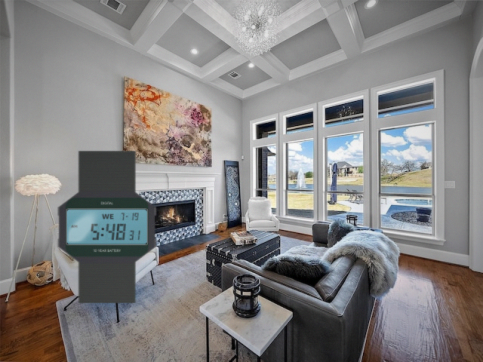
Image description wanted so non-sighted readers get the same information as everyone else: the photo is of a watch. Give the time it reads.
5:48:31
